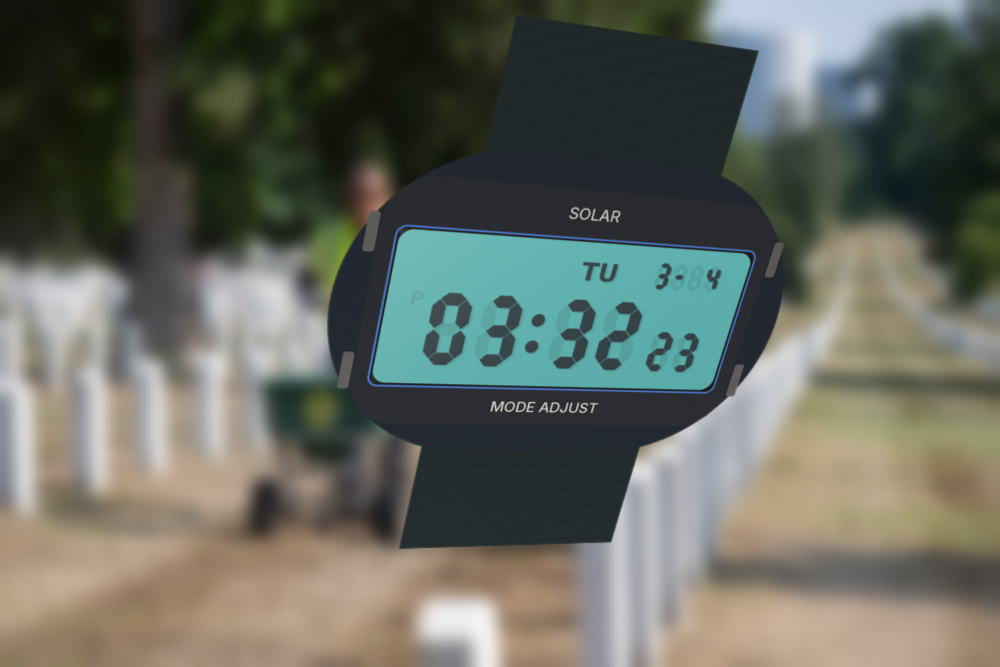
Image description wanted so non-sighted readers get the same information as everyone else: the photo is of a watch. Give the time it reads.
3:32:23
